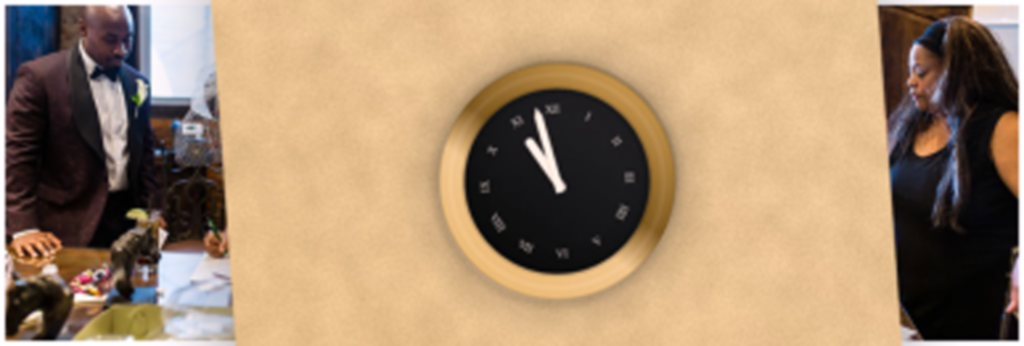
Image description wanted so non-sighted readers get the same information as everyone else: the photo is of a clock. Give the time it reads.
10:58
